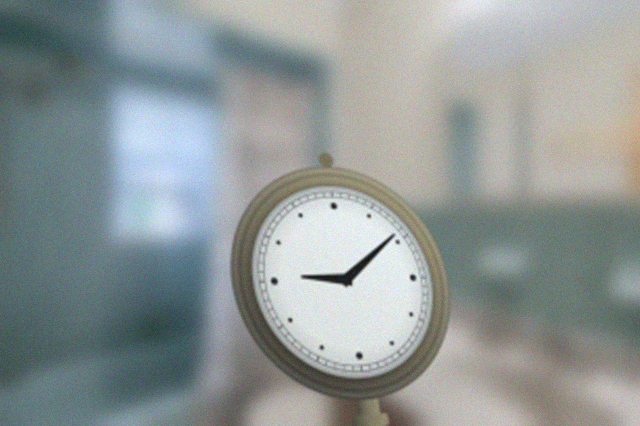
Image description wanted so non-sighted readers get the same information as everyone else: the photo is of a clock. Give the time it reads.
9:09
